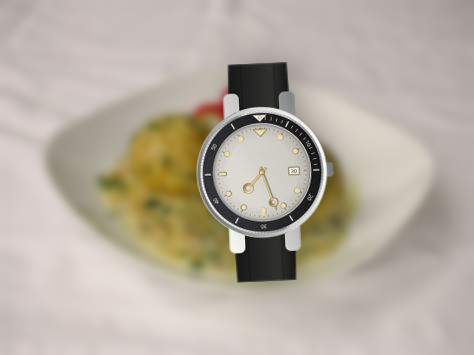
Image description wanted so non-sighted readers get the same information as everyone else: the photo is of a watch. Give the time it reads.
7:27
